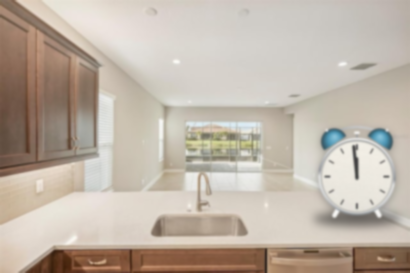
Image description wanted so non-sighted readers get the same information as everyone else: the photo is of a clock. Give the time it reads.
11:59
